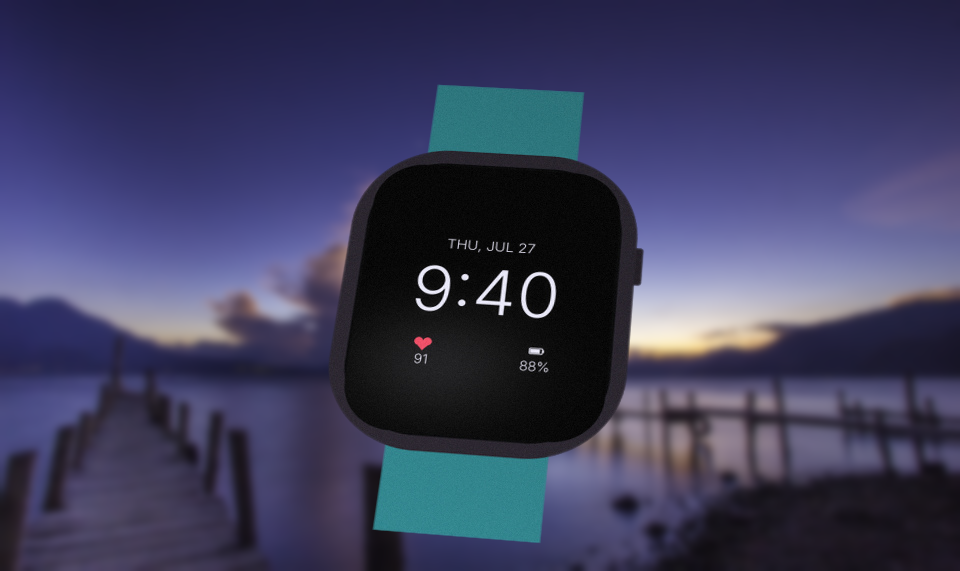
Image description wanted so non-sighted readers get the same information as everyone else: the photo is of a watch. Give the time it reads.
9:40
